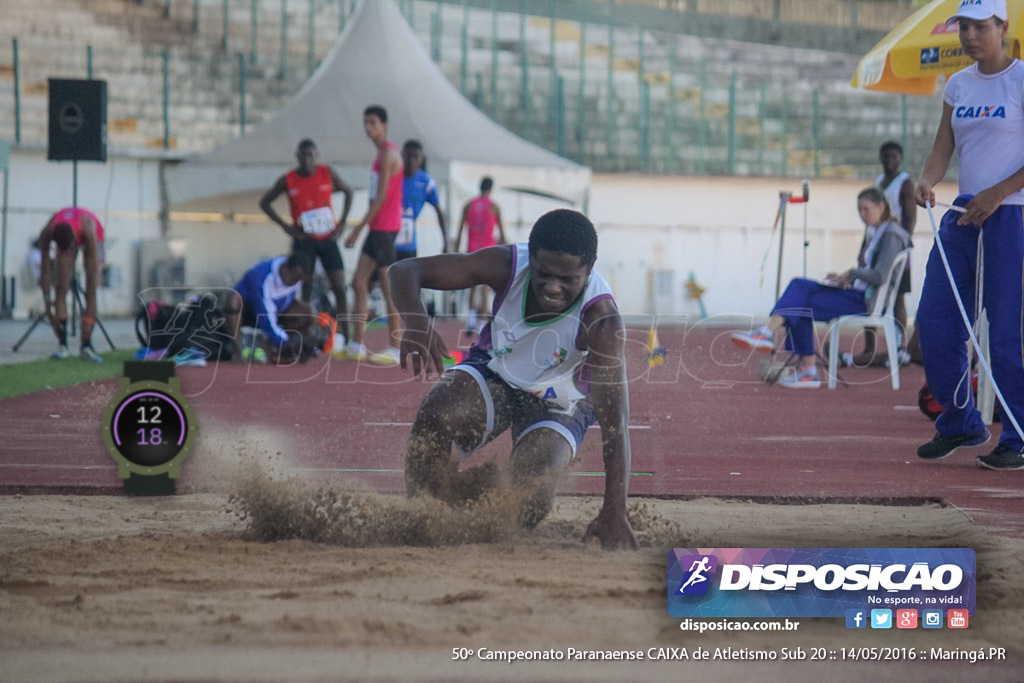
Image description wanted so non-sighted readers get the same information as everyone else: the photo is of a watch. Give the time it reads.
12:18
